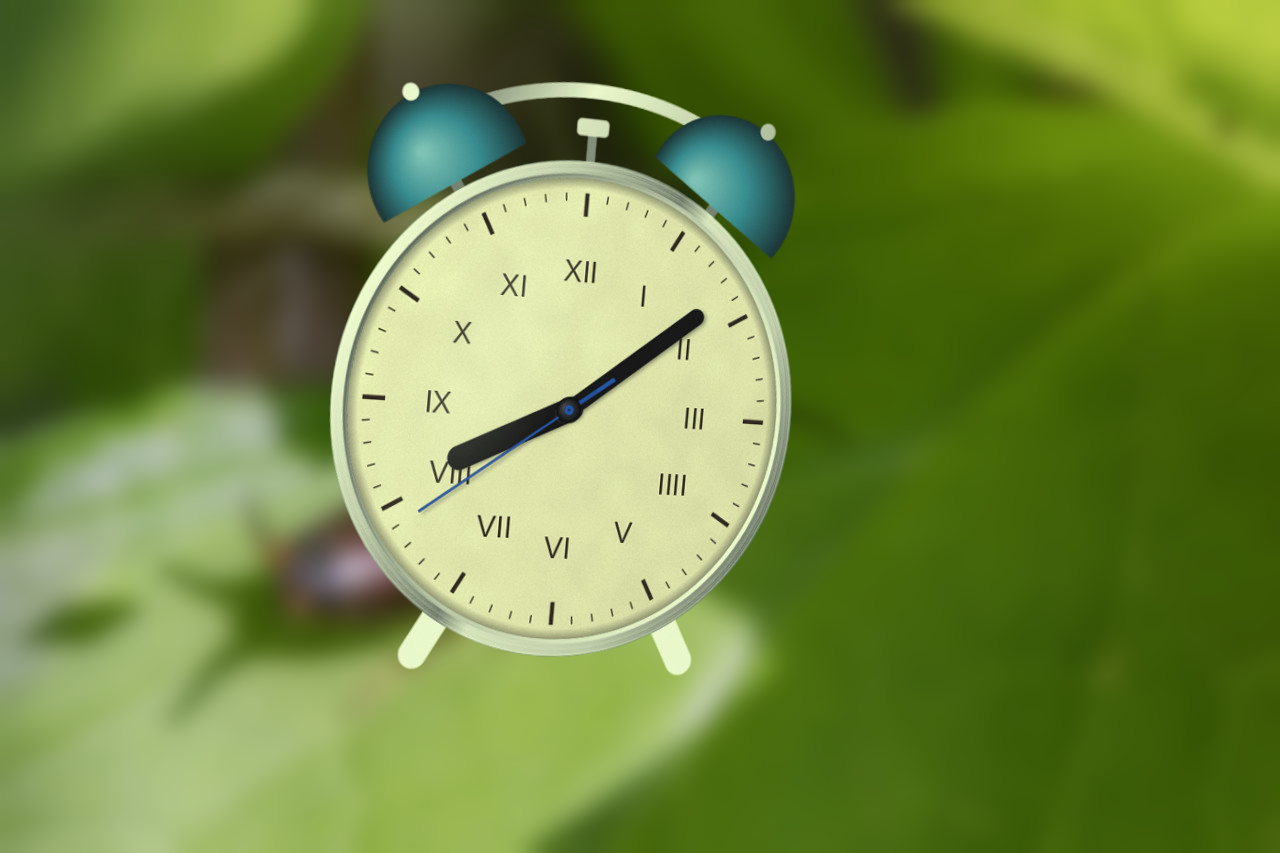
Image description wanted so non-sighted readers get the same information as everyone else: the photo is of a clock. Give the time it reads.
8:08:39
